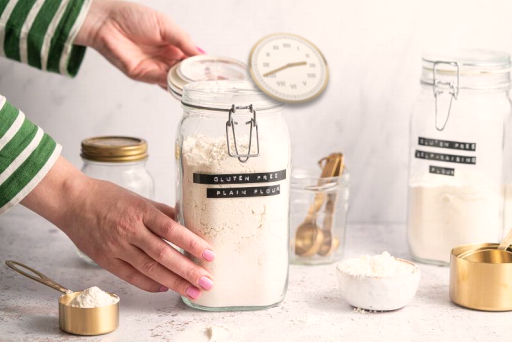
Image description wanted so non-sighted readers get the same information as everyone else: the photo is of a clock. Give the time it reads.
2:41
